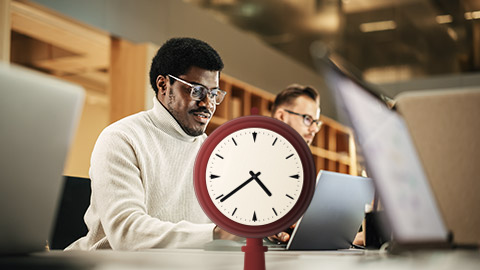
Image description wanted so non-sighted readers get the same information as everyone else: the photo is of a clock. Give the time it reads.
4:39
